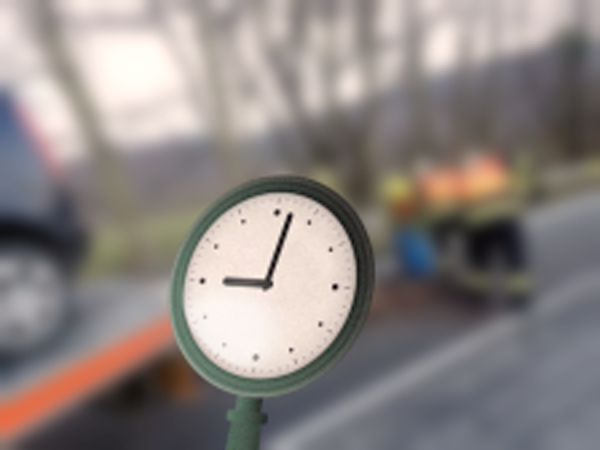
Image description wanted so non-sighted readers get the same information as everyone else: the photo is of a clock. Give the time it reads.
9:02
